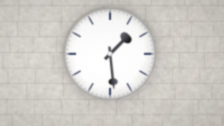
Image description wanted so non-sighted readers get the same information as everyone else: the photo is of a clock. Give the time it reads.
1:29
